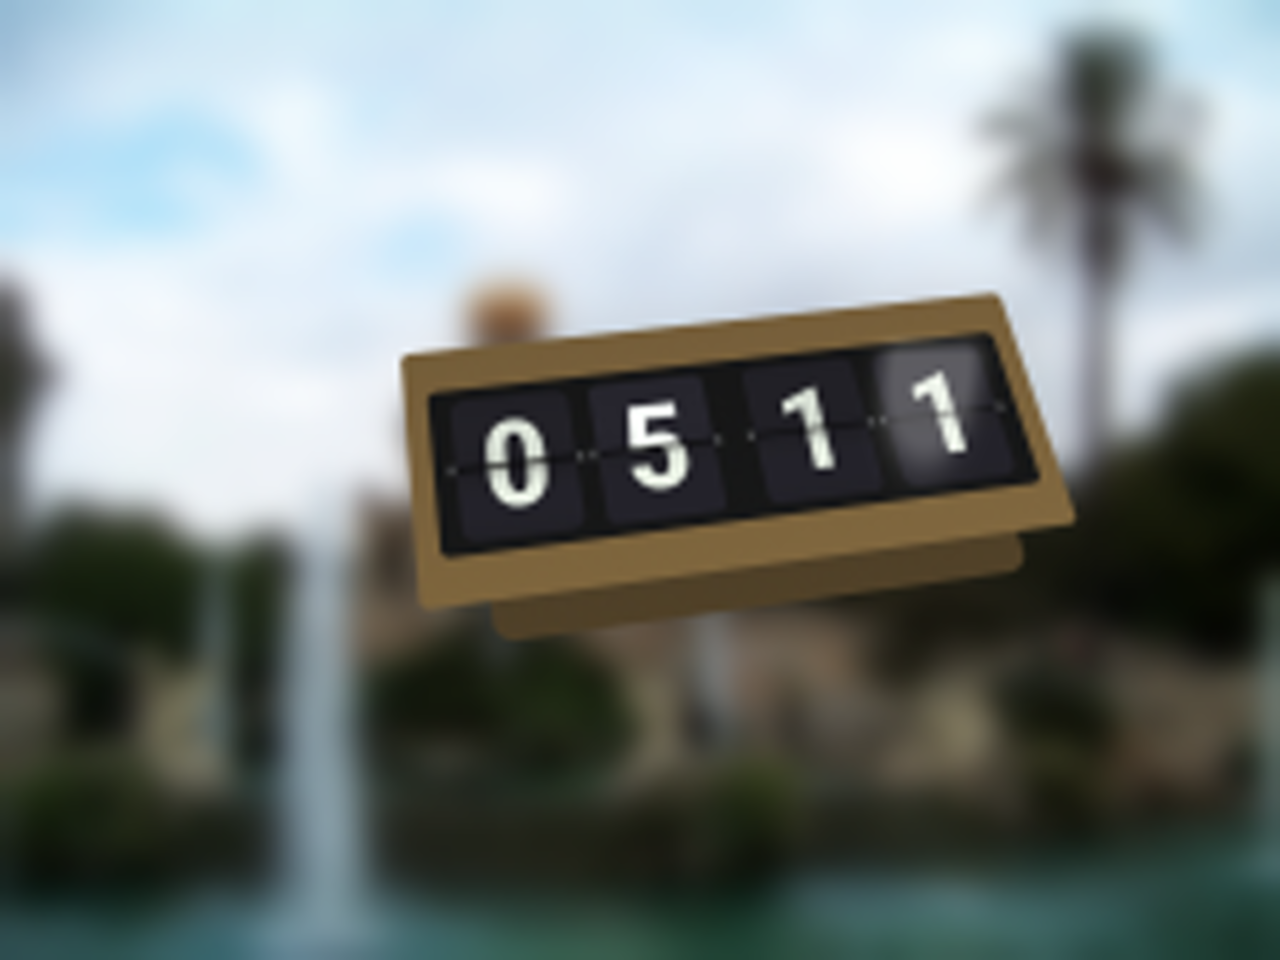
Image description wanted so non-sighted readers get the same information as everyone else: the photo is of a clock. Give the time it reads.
5:11
